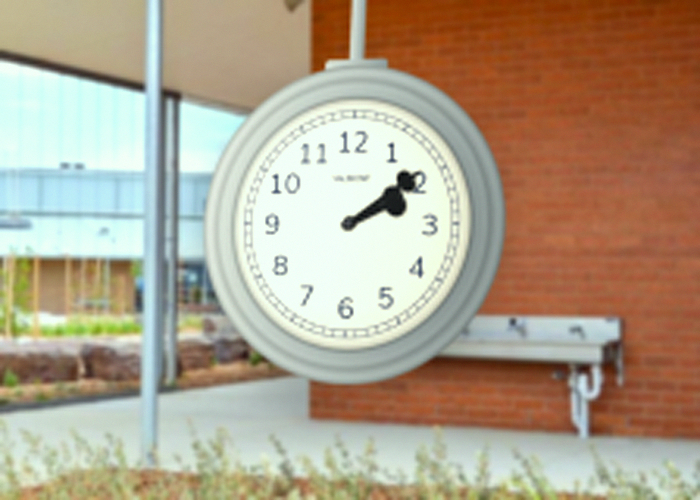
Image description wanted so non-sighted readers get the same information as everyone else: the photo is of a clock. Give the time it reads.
2:09
